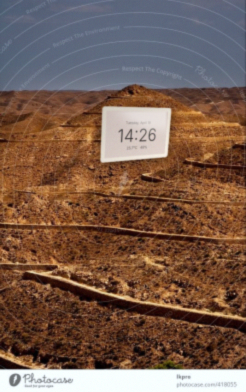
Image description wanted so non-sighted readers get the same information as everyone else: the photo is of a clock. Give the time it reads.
14:26
